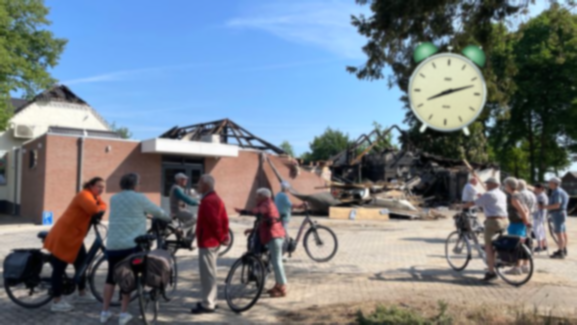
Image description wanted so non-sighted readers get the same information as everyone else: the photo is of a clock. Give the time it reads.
8:12
